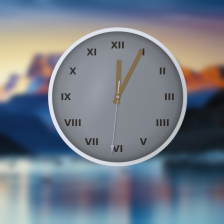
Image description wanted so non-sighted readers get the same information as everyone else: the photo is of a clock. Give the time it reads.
12:04:31
